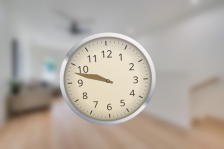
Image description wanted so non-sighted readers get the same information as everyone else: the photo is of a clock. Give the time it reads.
9:48
